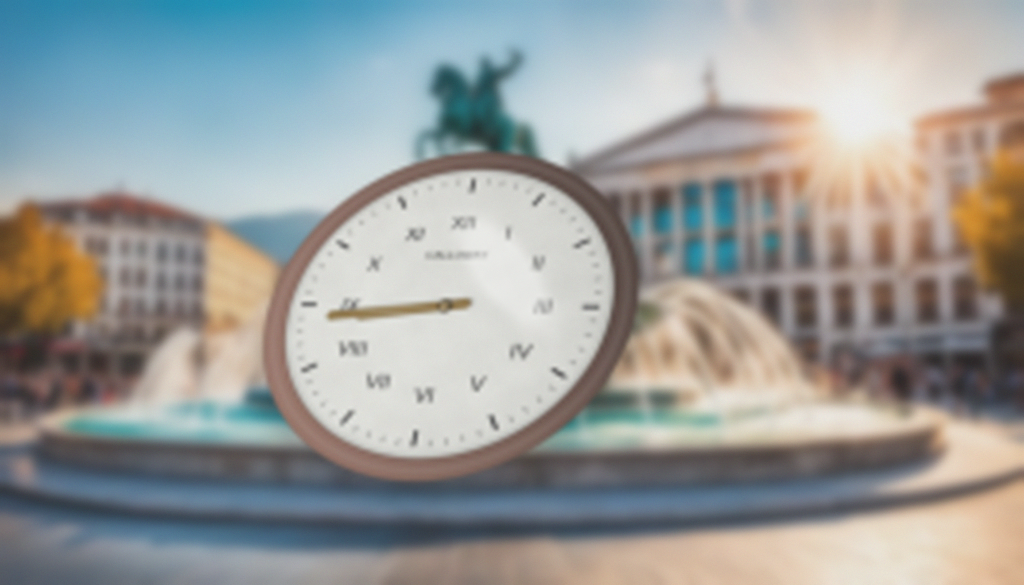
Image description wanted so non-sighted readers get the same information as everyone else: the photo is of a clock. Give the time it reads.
8:44
